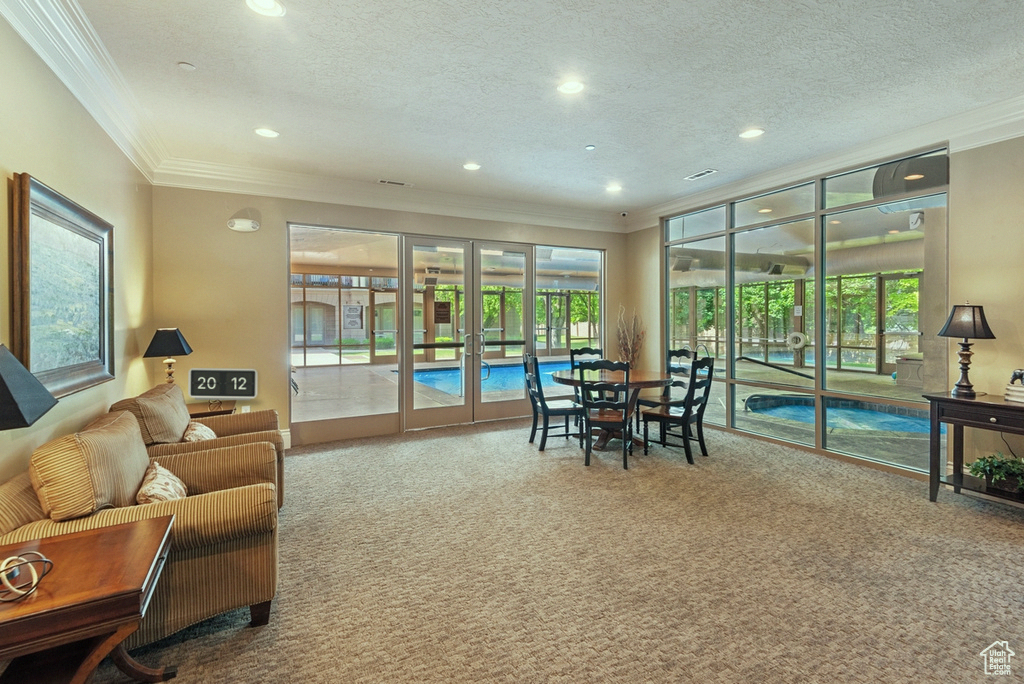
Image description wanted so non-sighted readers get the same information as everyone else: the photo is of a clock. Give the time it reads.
20:12
